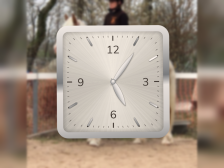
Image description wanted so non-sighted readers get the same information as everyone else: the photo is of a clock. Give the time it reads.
5:06
